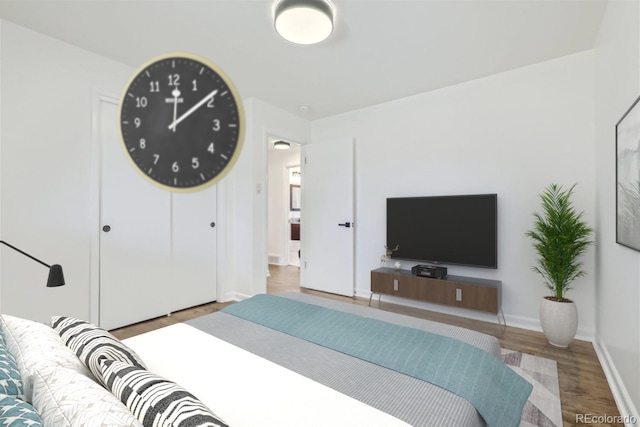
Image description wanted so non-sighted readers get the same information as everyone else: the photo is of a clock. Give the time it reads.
12:09
